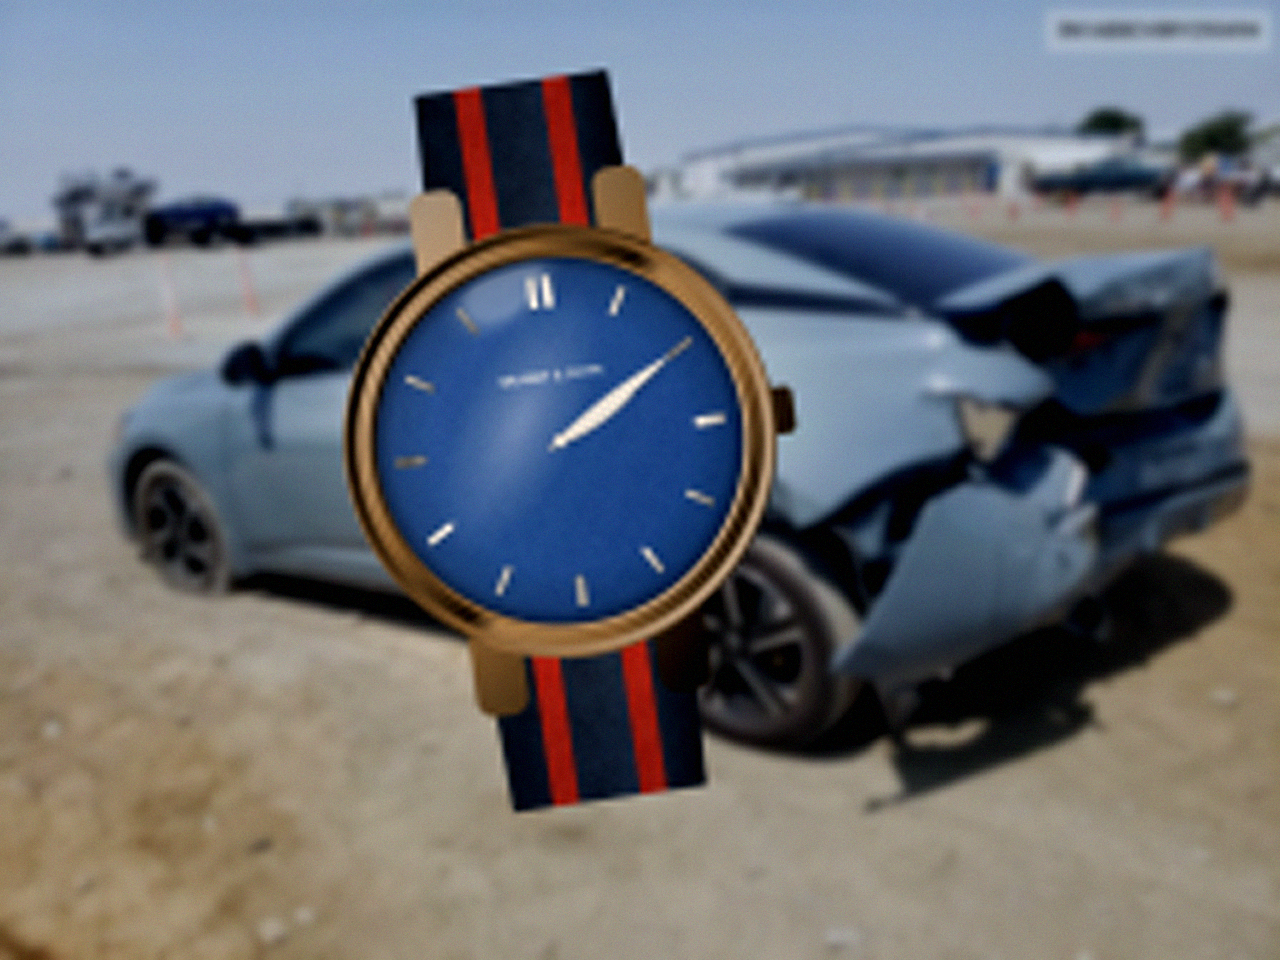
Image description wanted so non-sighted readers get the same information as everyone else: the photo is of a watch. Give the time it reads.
2:10
